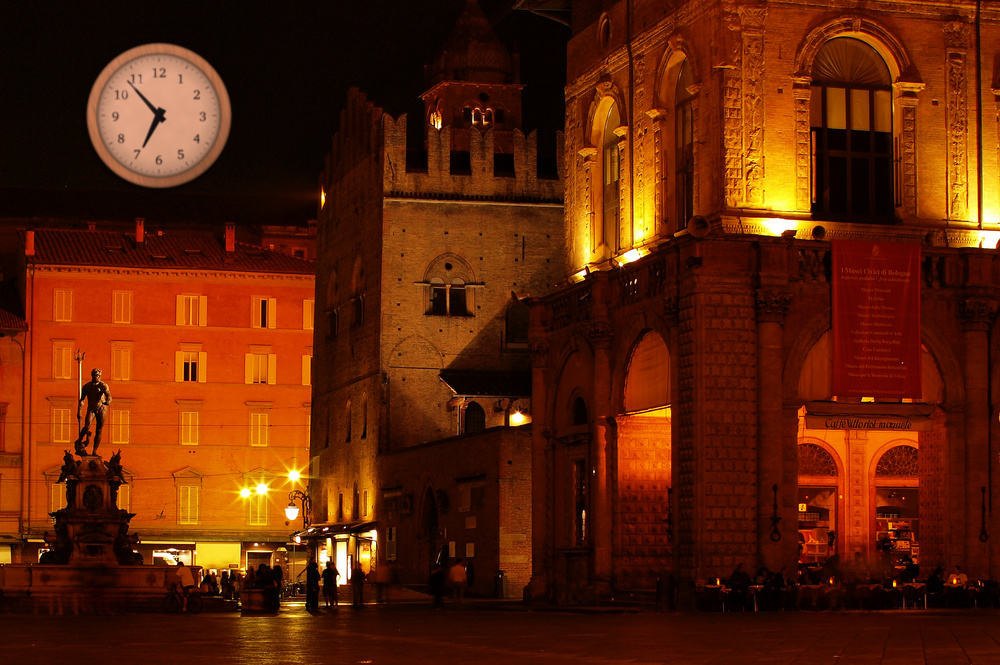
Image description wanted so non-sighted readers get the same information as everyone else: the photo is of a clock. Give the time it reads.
6:53
